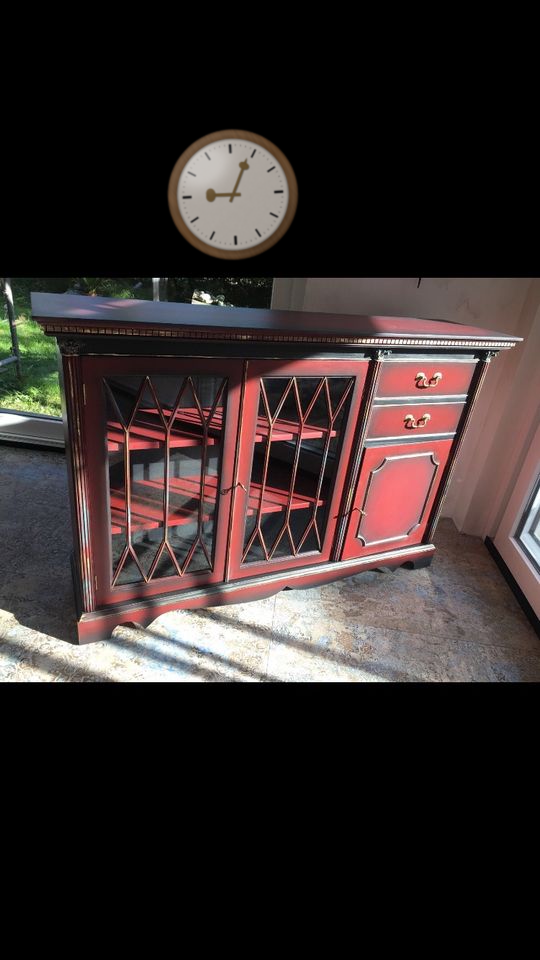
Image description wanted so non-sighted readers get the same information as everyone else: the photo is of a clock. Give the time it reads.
9:04
